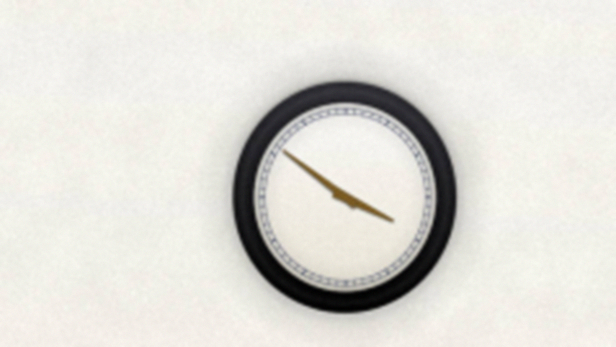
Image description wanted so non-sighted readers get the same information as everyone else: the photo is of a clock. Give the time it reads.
3:51
